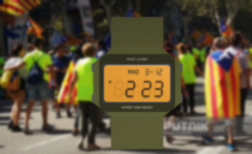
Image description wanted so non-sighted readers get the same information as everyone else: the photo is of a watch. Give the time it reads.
2:23
